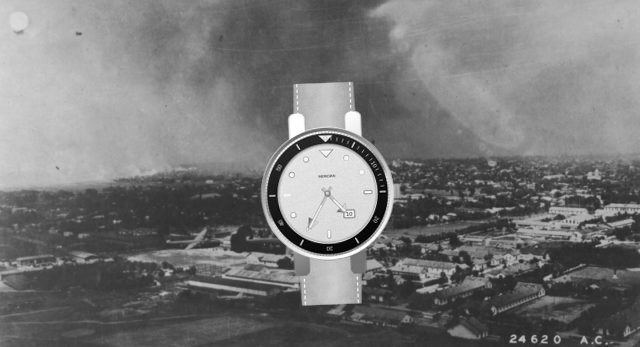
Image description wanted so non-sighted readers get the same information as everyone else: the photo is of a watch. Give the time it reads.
4:35
